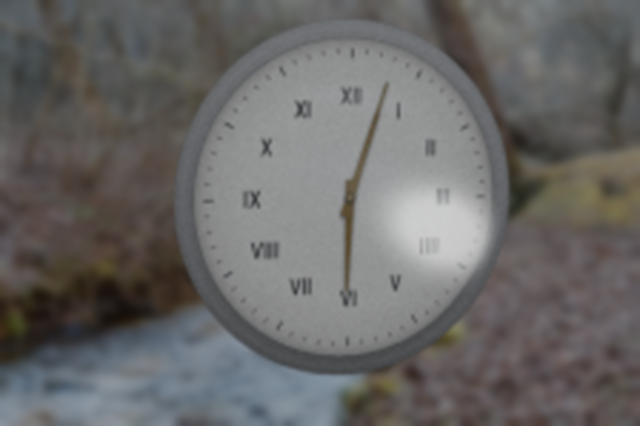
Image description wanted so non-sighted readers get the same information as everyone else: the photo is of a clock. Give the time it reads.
6:03
